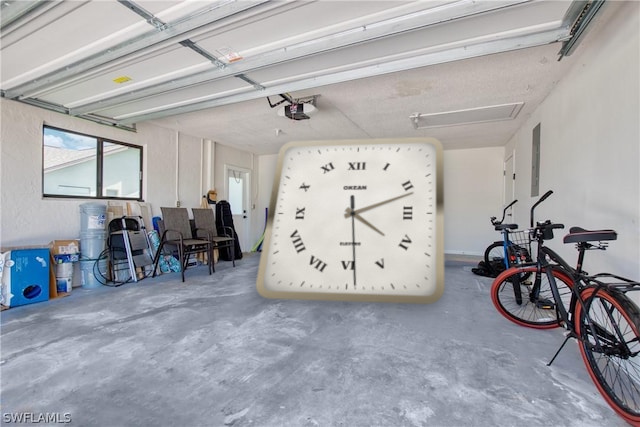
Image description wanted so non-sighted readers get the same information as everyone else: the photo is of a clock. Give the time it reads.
4:11:29
